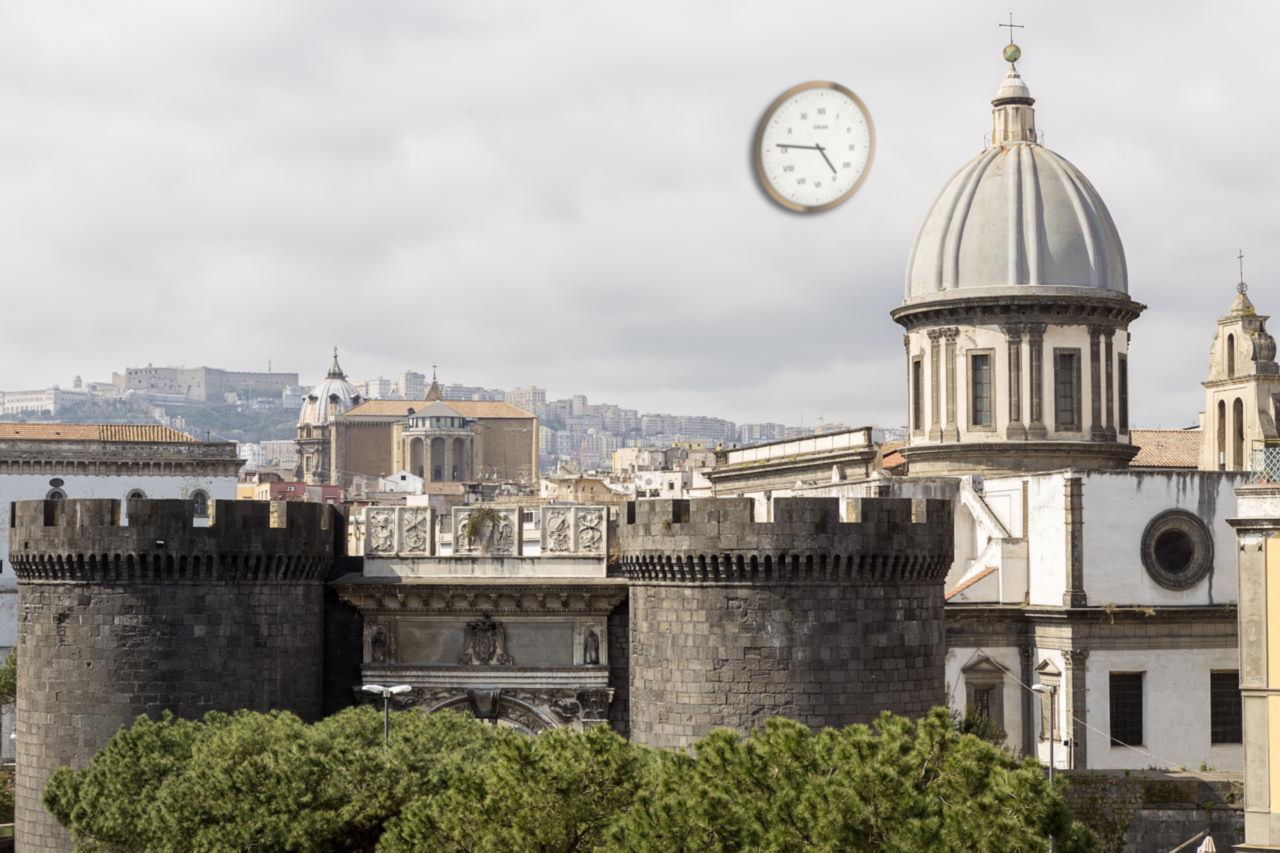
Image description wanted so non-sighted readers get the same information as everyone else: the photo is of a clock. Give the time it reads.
4:46
